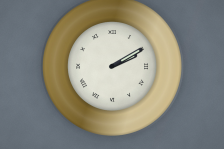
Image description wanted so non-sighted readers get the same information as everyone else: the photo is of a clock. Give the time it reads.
2:10
